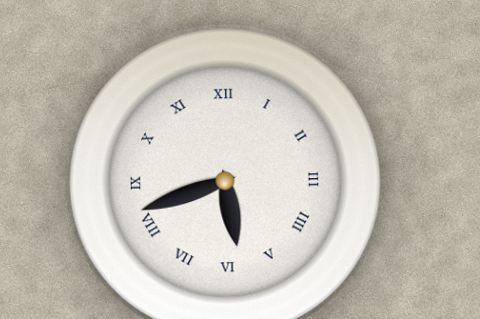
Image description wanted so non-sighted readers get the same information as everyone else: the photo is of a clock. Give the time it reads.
5:42
